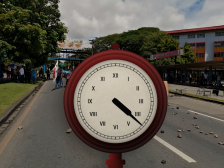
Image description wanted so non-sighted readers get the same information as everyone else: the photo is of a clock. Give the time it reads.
4:22
